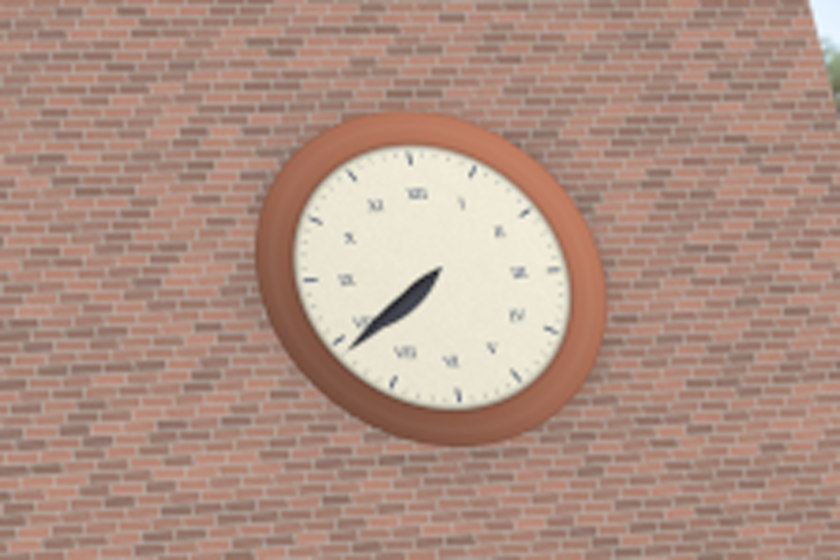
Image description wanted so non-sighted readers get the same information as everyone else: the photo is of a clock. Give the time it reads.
7:39
